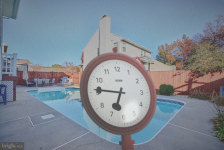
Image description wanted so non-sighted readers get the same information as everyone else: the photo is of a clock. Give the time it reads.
6:46
